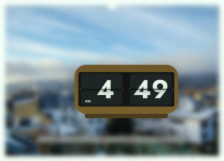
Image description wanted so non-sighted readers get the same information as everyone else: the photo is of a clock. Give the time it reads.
4:49
